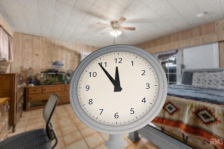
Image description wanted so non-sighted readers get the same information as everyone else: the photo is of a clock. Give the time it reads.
11:54
